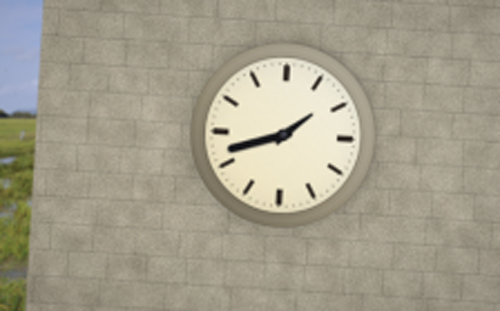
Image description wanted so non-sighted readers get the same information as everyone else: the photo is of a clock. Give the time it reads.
1:42
